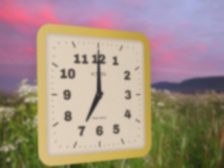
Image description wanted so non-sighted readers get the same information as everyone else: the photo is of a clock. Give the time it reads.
7:00
